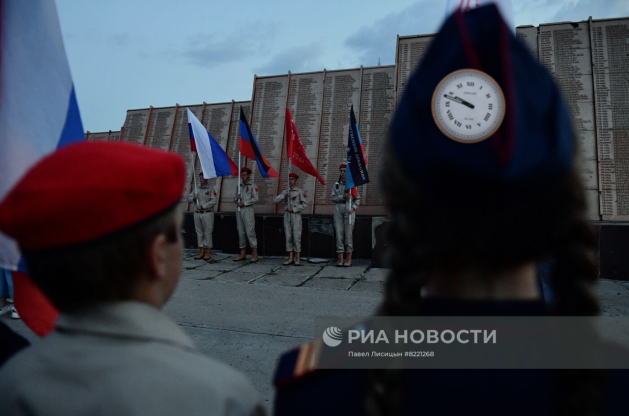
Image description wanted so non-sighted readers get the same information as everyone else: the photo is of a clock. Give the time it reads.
9:48
